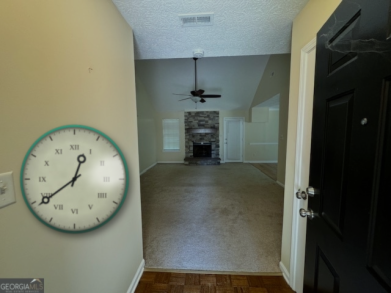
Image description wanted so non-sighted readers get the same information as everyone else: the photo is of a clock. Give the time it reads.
12:39
